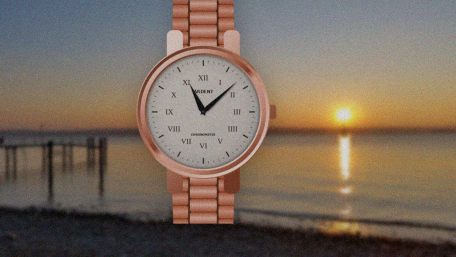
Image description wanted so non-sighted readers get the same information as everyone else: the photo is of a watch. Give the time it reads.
11:08
